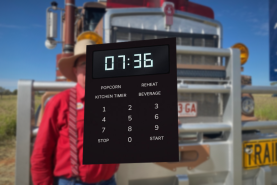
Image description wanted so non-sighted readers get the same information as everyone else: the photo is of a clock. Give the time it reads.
7:36
